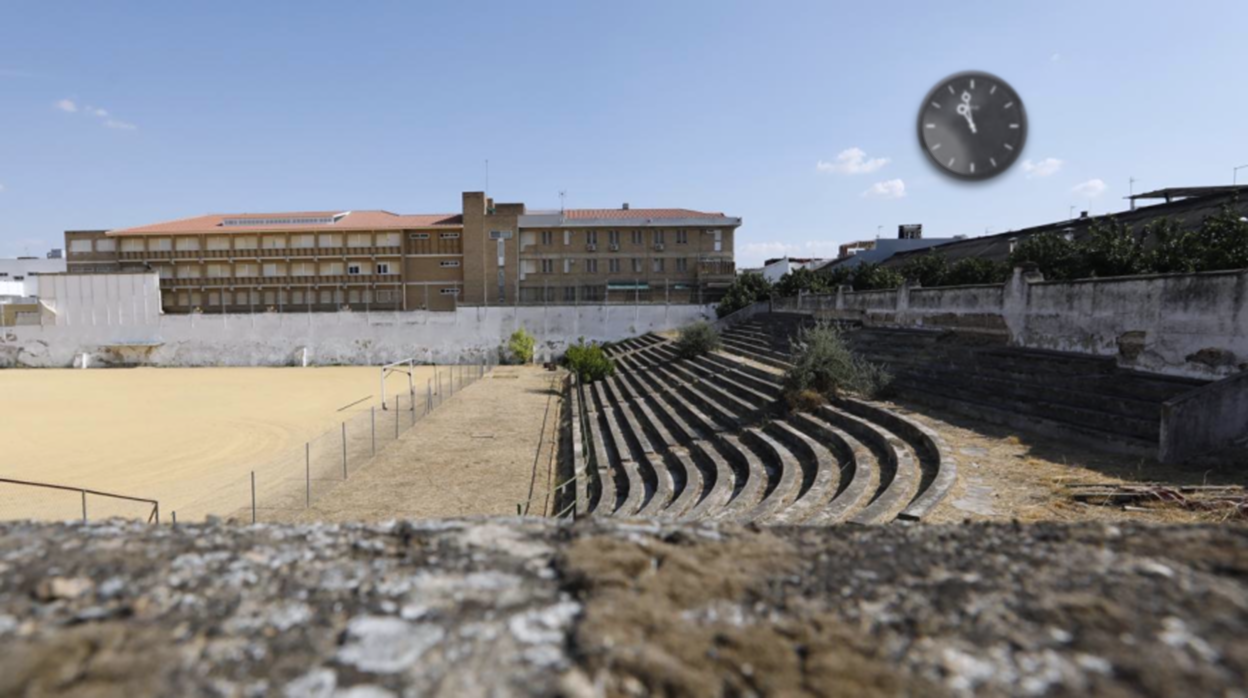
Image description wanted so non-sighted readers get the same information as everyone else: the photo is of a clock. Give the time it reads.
10:58
